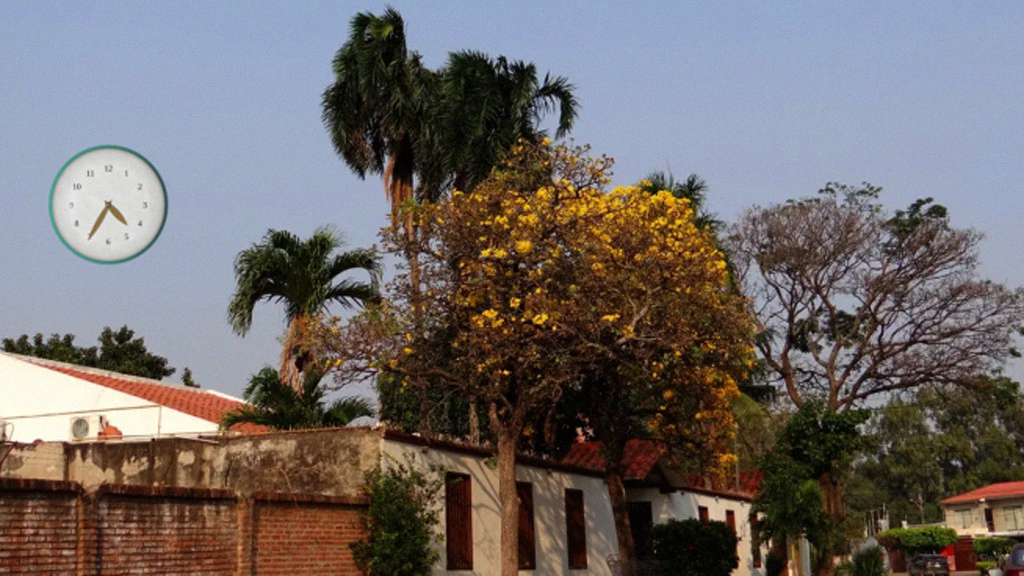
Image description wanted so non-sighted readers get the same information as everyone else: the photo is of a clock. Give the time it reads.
4:35
